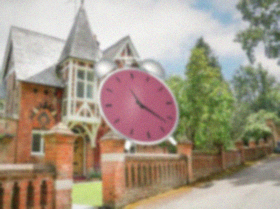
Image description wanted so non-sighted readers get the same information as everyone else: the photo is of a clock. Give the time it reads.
11:22
